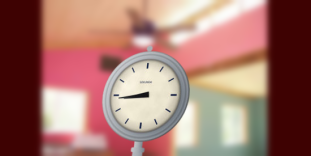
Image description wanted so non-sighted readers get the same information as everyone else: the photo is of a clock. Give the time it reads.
8:44
